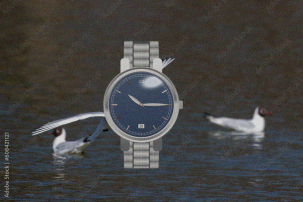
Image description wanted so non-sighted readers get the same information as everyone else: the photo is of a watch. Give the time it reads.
10:15
